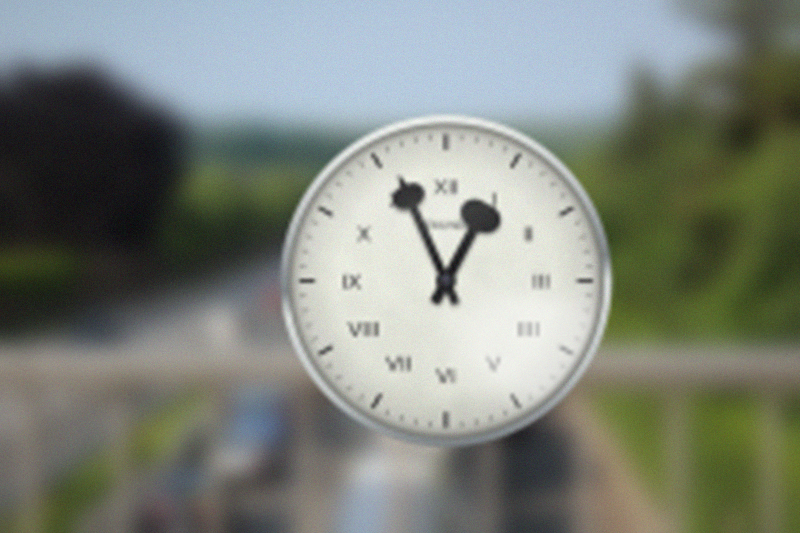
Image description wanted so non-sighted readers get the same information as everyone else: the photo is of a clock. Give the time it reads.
12:56
